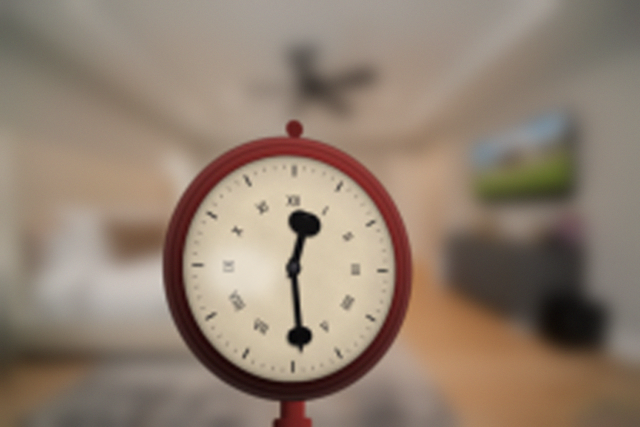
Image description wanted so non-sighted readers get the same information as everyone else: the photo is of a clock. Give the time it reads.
12:29
